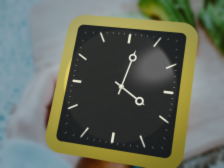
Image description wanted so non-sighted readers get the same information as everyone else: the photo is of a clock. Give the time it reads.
4:02
